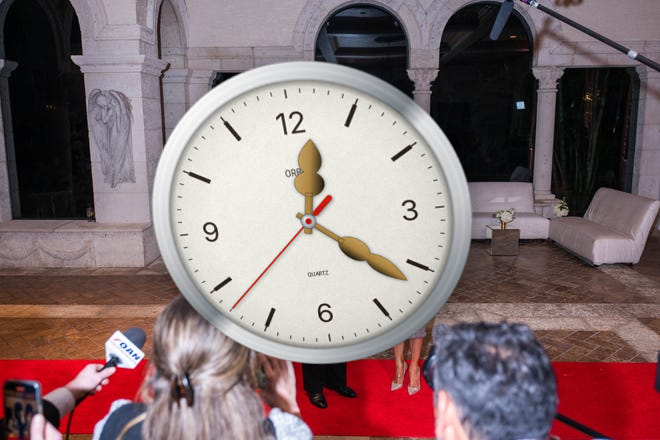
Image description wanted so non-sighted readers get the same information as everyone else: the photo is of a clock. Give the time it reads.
12:21:38
